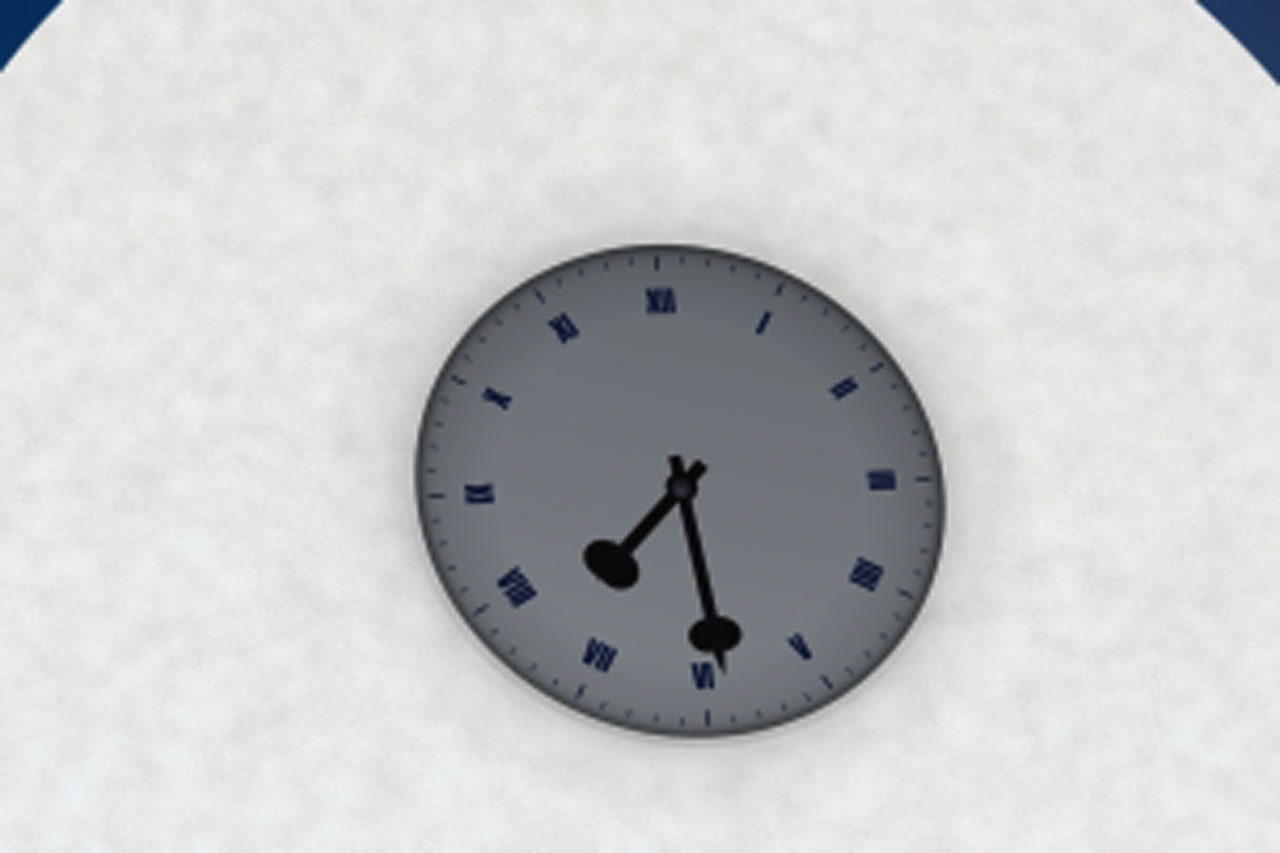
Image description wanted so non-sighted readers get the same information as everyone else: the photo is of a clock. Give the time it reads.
7:29
